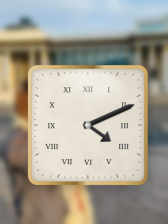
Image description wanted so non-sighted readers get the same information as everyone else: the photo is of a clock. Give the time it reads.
4:11
